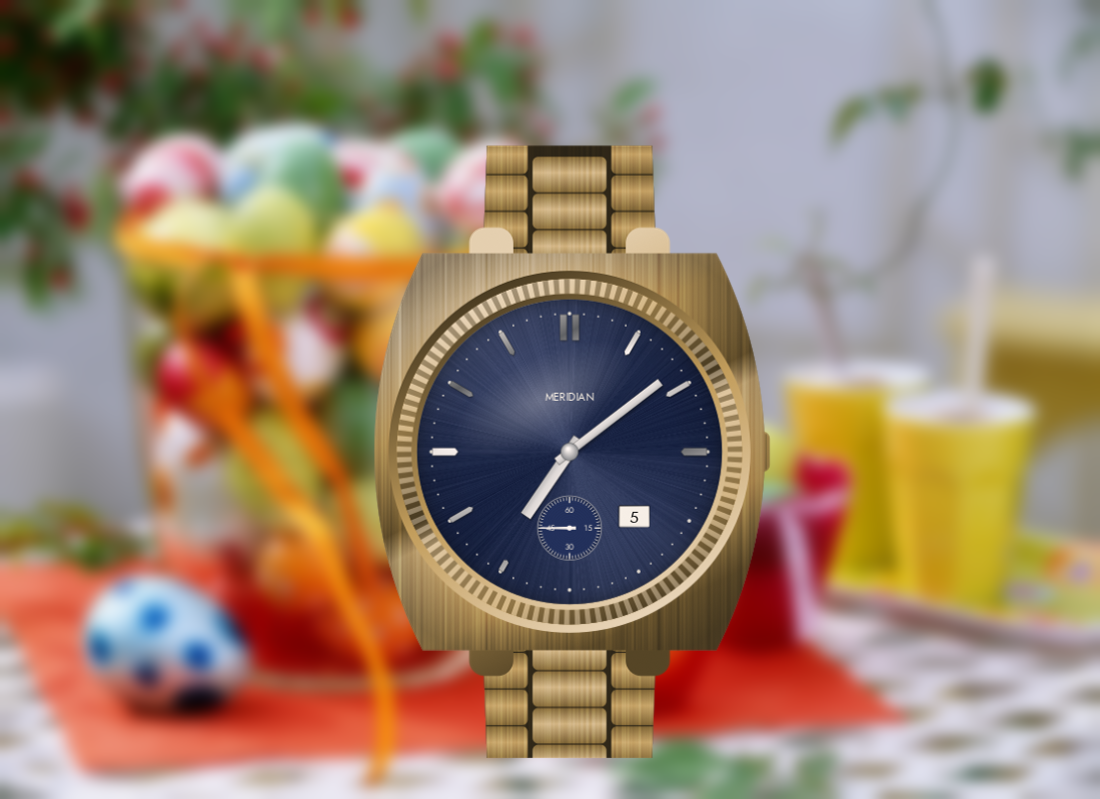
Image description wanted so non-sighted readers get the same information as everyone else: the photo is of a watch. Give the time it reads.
7:08:45
